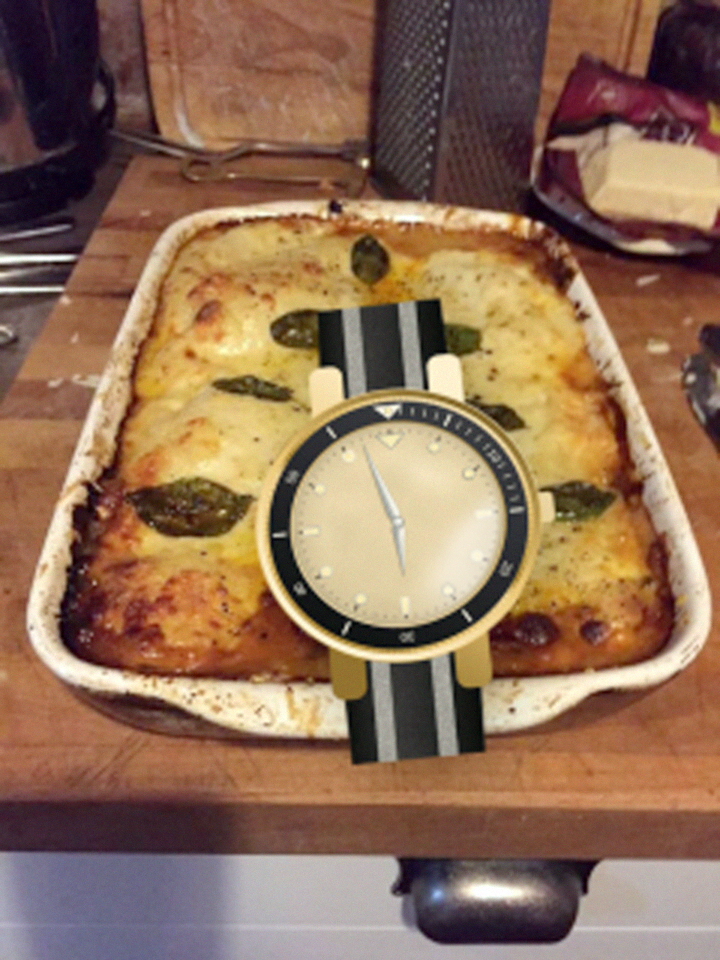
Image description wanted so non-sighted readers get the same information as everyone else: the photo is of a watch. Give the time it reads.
5:57
